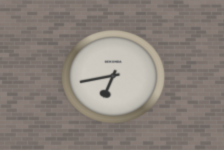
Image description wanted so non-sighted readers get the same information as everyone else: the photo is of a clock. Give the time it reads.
6:43
